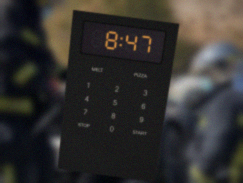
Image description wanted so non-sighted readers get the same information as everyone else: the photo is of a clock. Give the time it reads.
8:47
